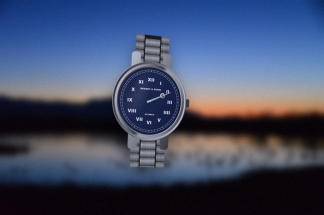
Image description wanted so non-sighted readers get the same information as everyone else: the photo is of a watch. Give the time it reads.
2:11
